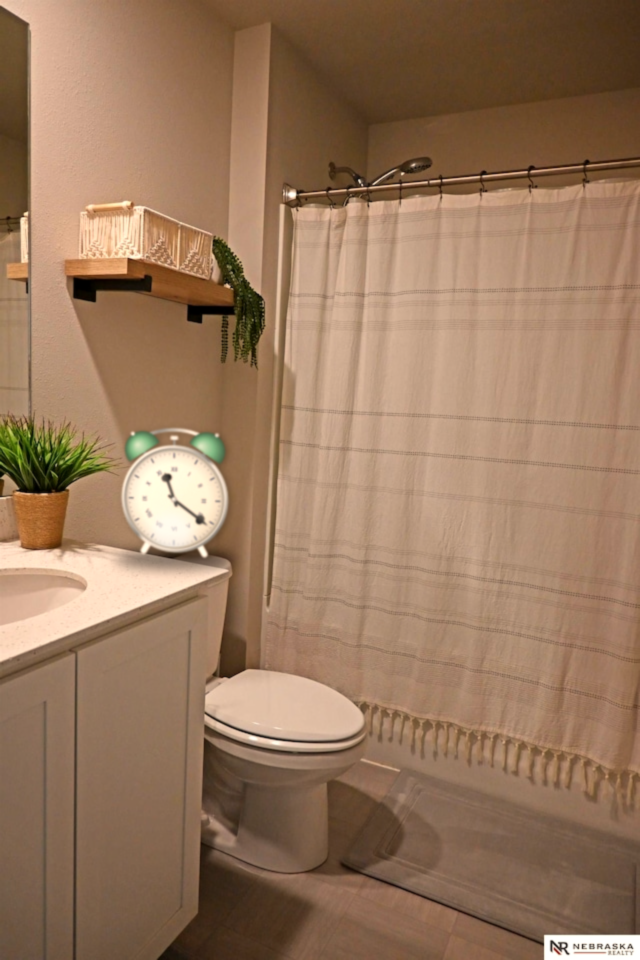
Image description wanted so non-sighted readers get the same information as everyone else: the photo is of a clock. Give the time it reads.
11:21
